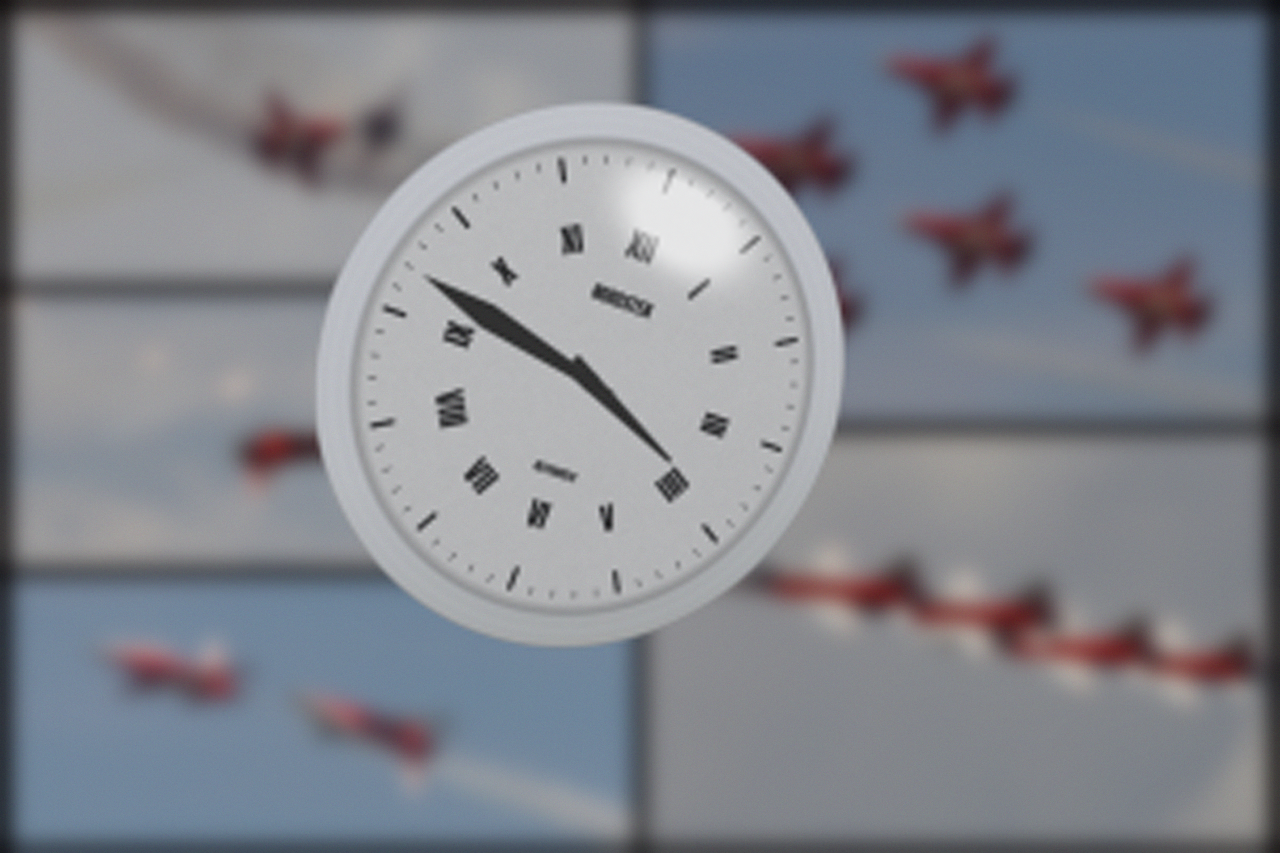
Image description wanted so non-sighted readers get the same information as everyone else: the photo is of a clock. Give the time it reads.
3:47
